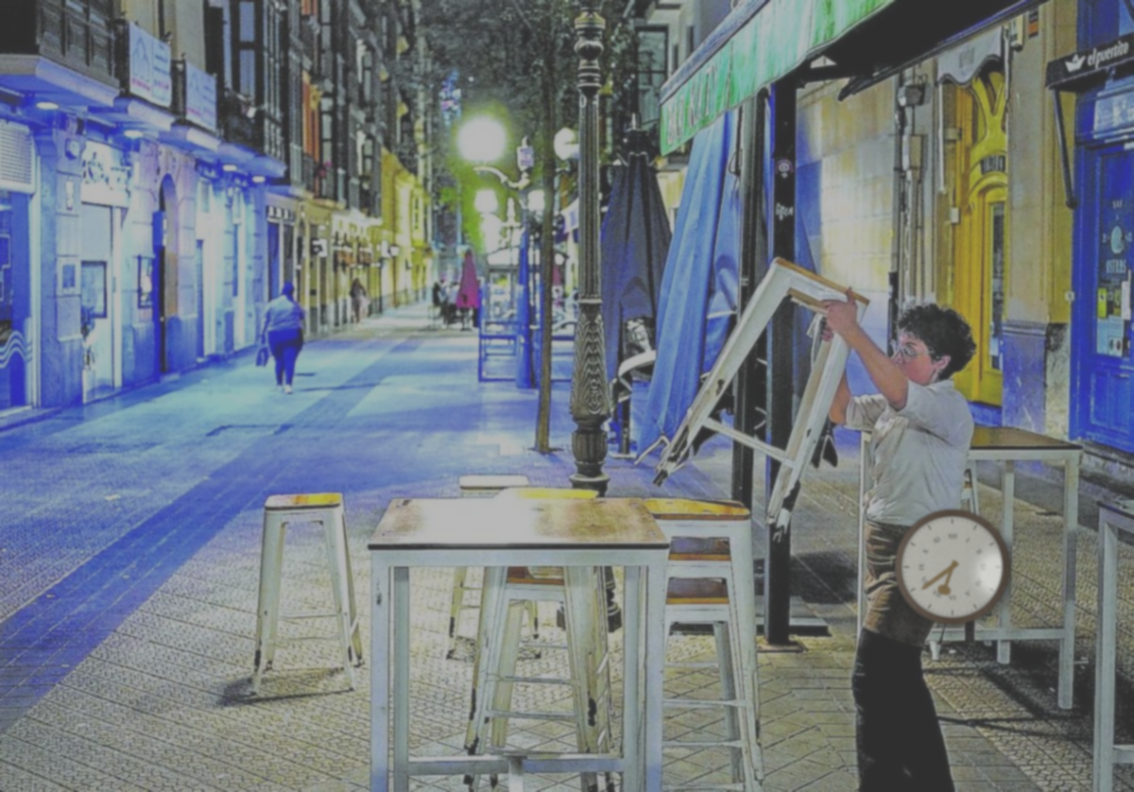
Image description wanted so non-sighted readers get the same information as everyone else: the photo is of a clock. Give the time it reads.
6:39
